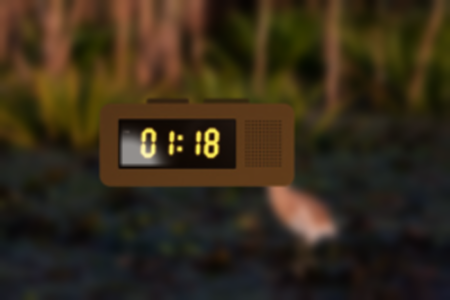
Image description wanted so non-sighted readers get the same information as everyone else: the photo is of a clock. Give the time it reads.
1:18
